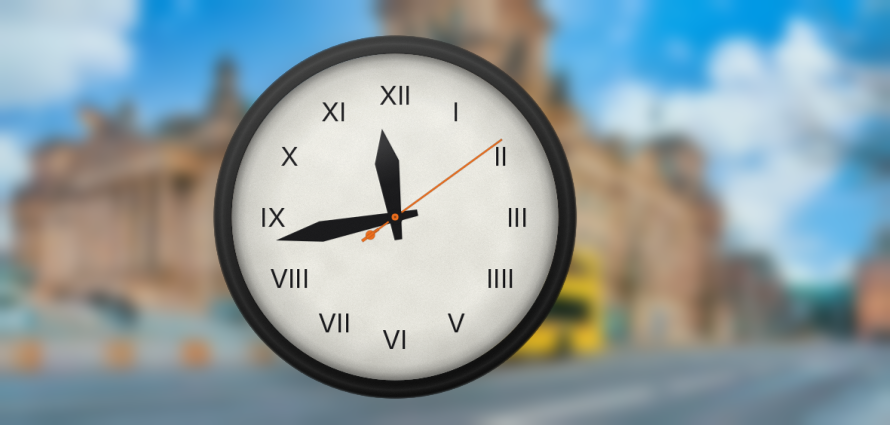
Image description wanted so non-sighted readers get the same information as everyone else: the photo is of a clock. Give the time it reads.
11:43:09
